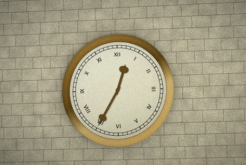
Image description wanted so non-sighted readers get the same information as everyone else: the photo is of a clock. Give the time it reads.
12:35
